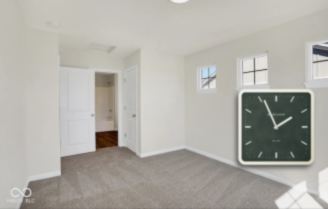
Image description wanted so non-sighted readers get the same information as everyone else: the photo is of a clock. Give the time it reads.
1:56
